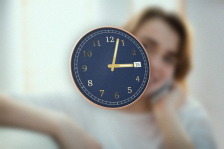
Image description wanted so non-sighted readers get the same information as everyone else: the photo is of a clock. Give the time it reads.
3:03
